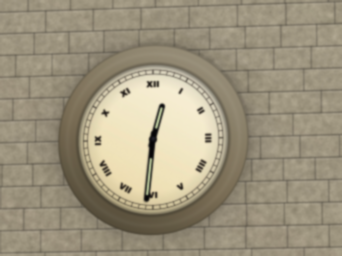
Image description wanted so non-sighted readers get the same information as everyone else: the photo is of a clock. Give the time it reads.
12:31
